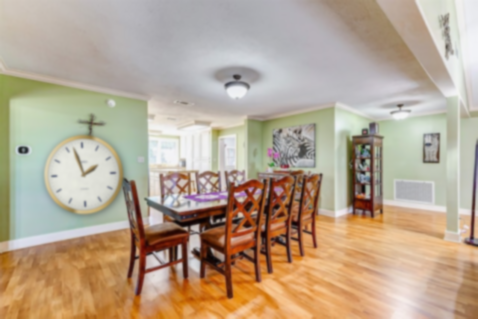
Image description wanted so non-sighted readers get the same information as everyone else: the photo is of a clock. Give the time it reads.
1:57
